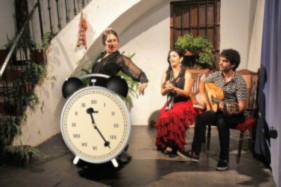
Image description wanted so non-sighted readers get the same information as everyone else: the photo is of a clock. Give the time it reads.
11:24
